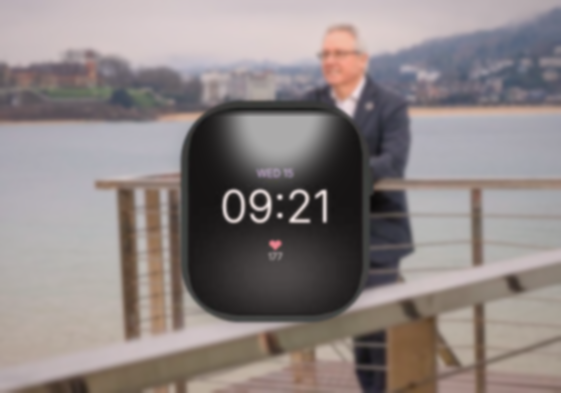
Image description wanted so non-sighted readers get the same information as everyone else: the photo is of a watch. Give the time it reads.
9:21
